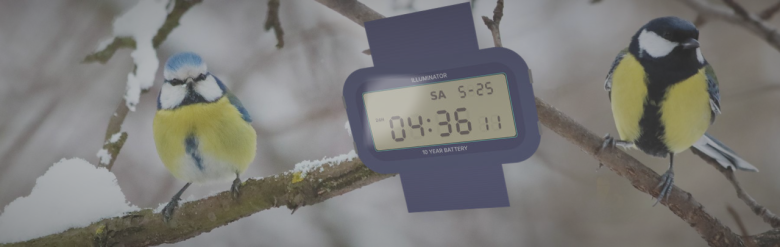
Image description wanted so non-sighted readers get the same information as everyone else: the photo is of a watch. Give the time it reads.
4:36:11
